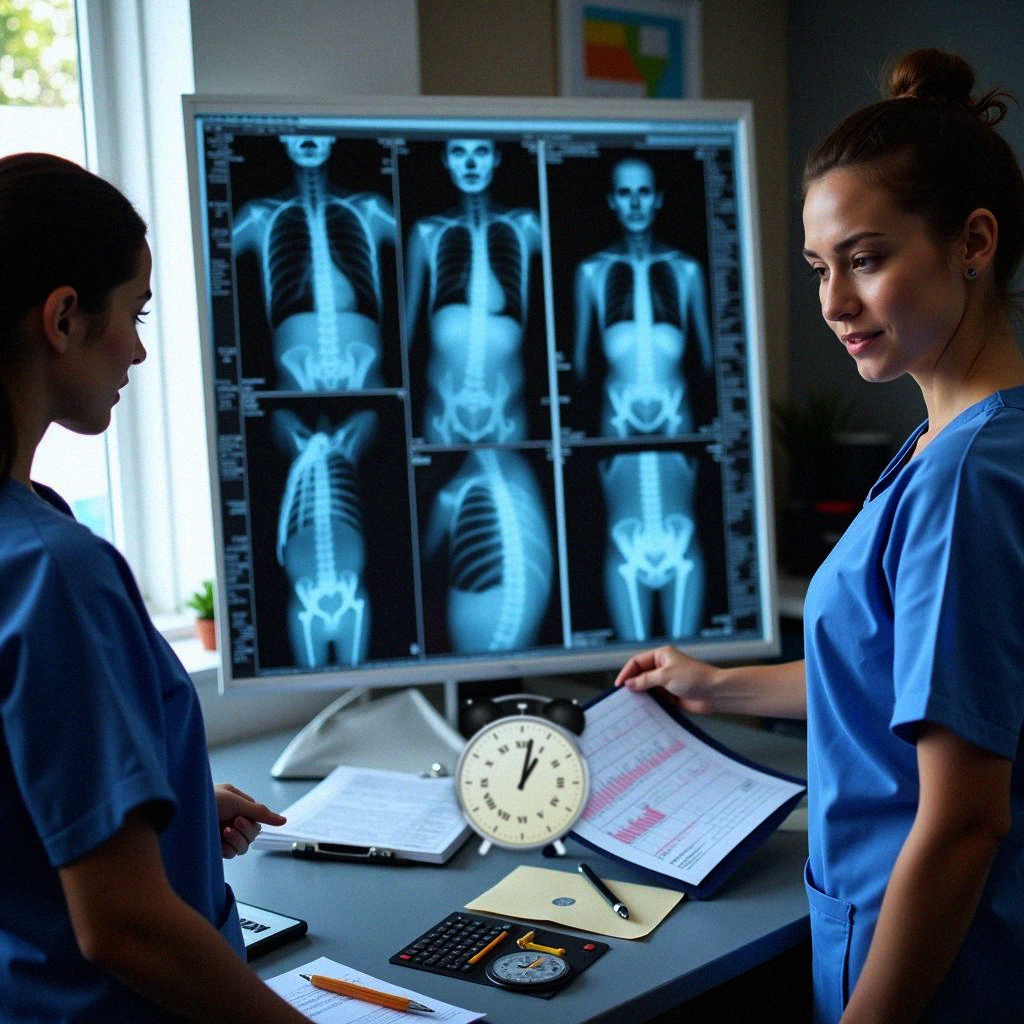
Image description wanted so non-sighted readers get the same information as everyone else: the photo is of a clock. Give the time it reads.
1:02
